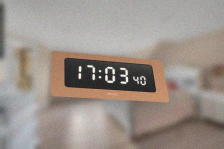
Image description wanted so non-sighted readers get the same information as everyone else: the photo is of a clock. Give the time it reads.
17:03:40
